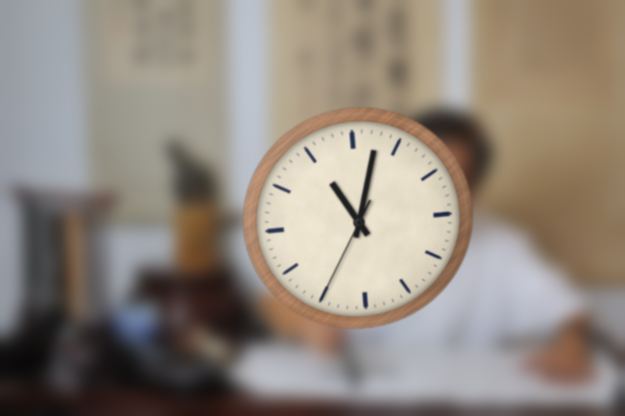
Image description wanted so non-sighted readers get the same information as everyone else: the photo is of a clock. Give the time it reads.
11:02:35
